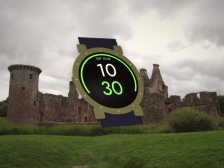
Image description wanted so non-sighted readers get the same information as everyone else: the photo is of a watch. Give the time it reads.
10:30
